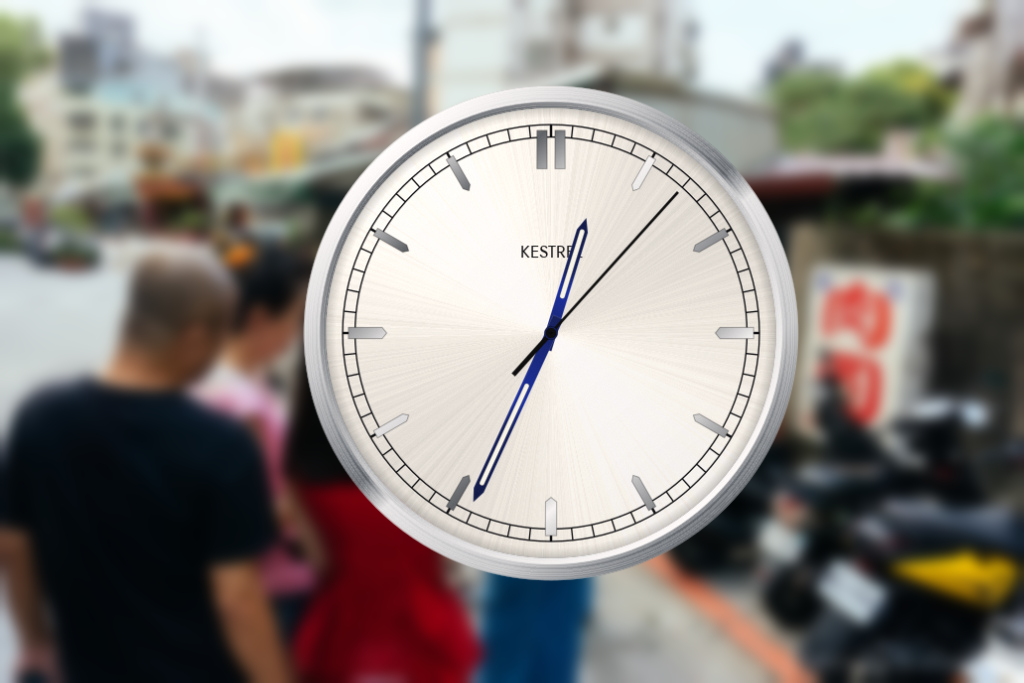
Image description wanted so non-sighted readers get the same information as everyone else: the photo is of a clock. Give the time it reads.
12:34:07
